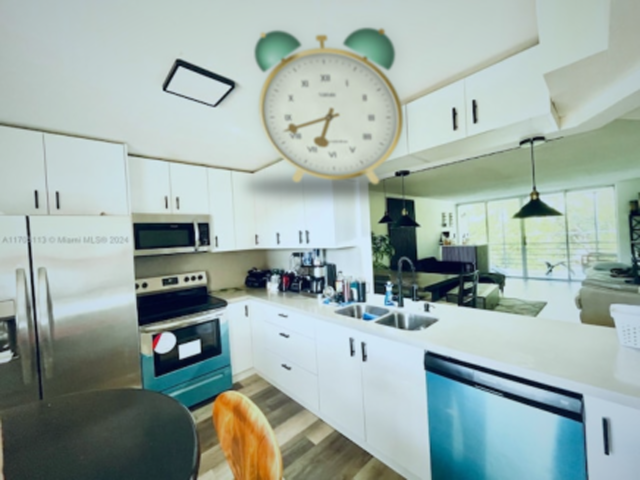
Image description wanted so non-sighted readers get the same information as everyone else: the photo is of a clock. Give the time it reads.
6:42
